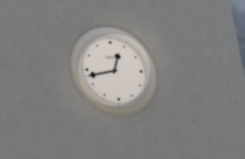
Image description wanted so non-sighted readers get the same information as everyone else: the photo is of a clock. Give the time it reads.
12:43
